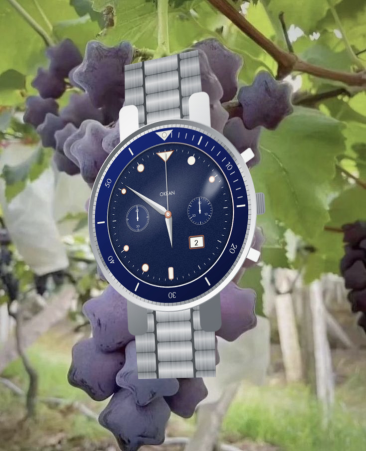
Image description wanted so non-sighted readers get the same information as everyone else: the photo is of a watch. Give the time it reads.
5:51
